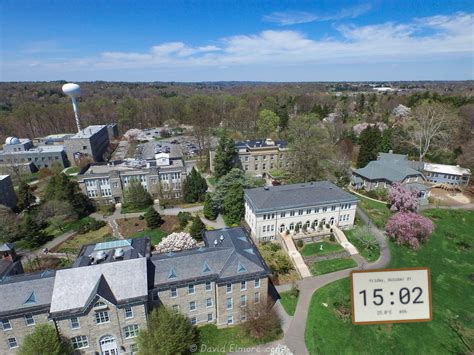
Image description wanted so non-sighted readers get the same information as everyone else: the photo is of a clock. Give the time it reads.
15:02
